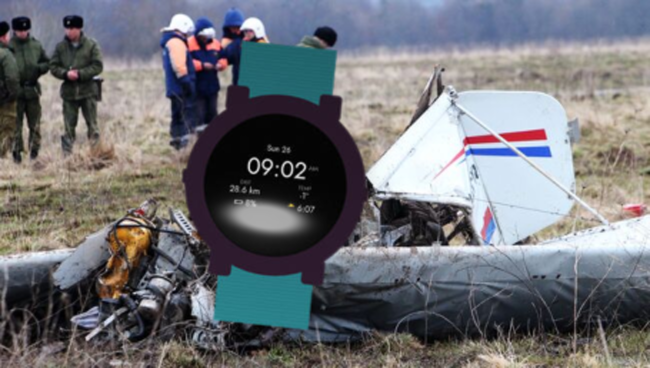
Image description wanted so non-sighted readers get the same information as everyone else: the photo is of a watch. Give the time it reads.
9:02
